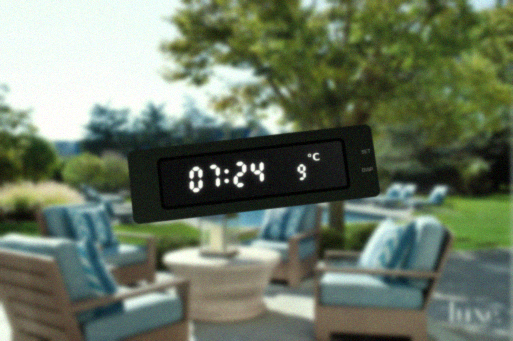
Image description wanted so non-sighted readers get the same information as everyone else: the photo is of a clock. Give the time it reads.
7:24
